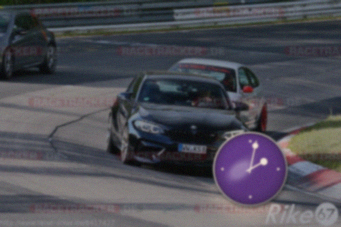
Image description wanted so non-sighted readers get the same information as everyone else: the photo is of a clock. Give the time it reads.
2:02
